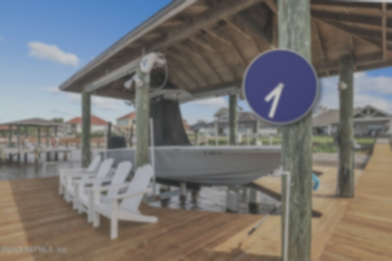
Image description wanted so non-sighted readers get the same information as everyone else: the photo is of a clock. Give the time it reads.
7:33
